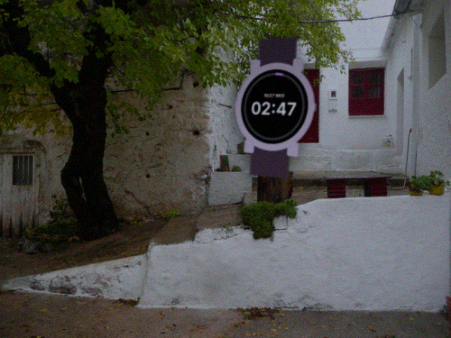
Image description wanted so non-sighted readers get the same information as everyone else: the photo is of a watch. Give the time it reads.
2:47
